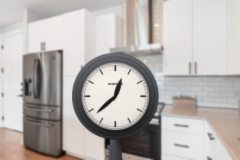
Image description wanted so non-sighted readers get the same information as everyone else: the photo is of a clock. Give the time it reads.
12:38
